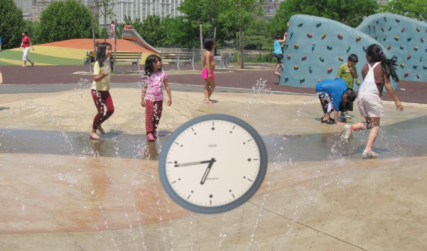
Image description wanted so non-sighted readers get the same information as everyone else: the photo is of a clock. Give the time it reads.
6:44
